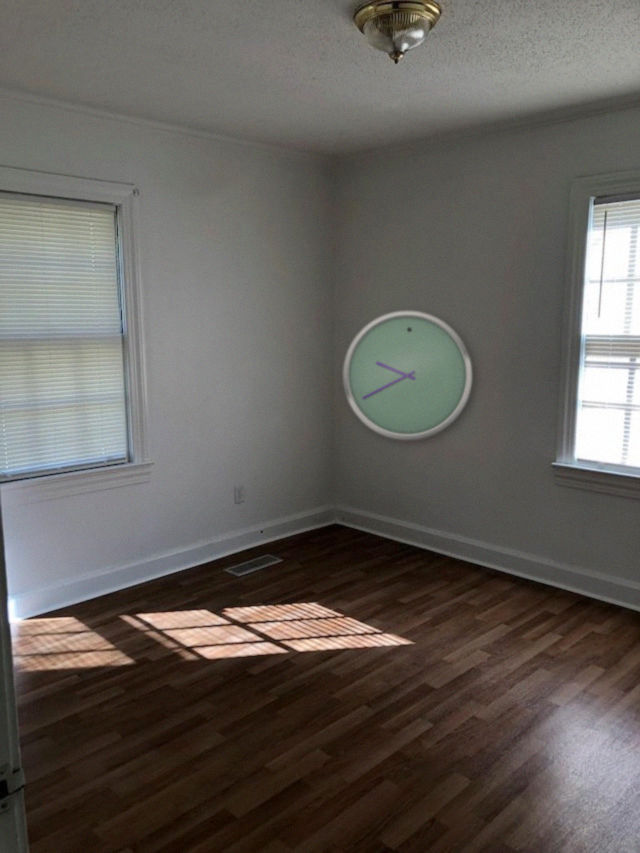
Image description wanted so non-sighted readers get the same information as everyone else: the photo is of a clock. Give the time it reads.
9:40
